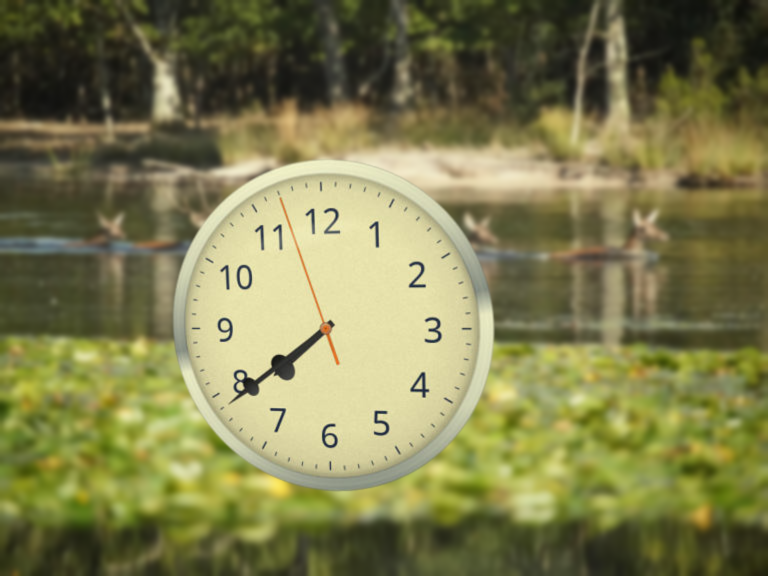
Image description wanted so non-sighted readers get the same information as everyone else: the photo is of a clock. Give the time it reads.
7:38:57
